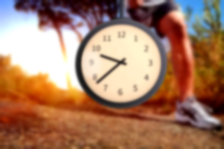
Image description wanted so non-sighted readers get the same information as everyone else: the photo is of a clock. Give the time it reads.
9:38
